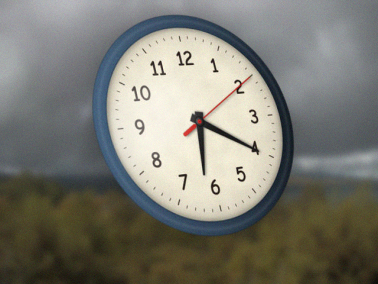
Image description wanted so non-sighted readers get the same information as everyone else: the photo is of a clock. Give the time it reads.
6:20:10
